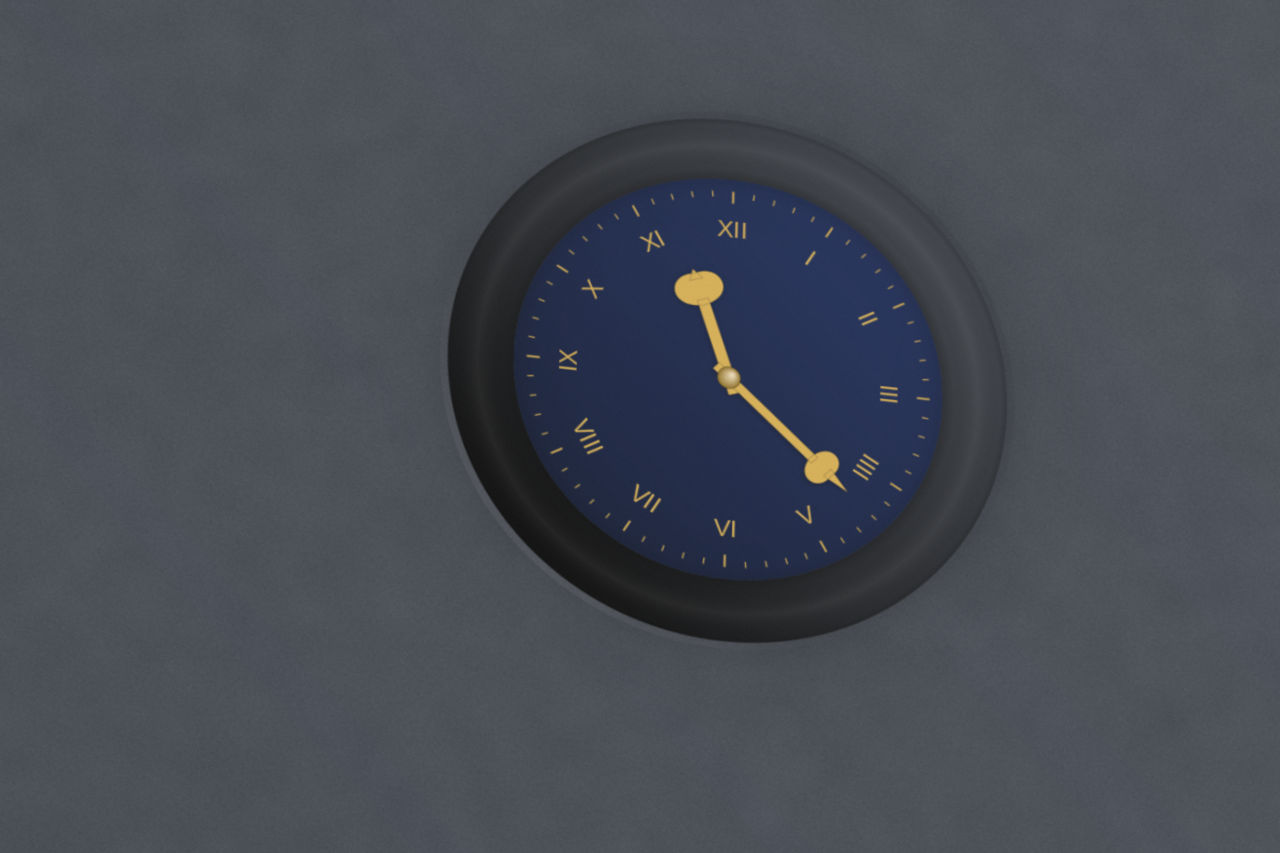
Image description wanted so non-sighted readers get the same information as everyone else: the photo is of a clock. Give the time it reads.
11:22
